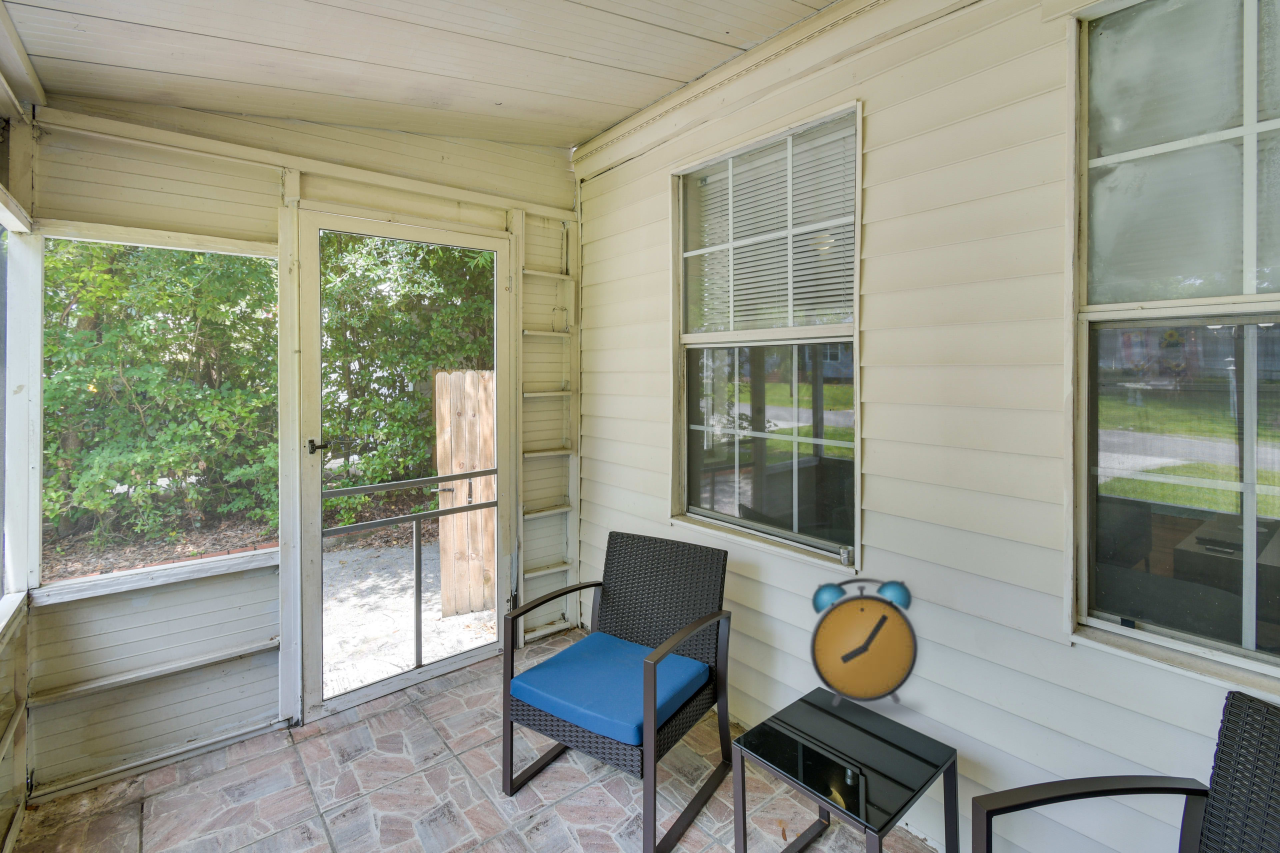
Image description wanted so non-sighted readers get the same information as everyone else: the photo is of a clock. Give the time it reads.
8:06
